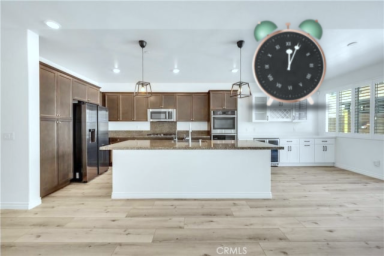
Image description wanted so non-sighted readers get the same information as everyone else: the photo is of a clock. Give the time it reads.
12:04
